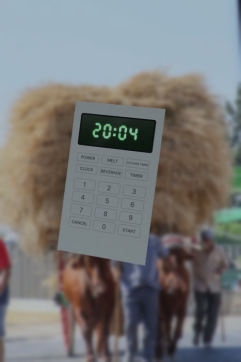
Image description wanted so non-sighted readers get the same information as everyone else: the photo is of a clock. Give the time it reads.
20:04
